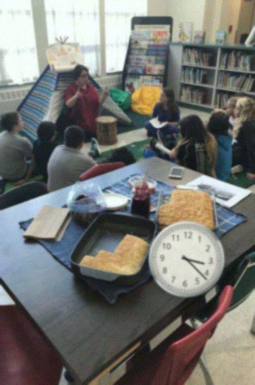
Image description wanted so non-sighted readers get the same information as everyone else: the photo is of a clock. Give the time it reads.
3:22
